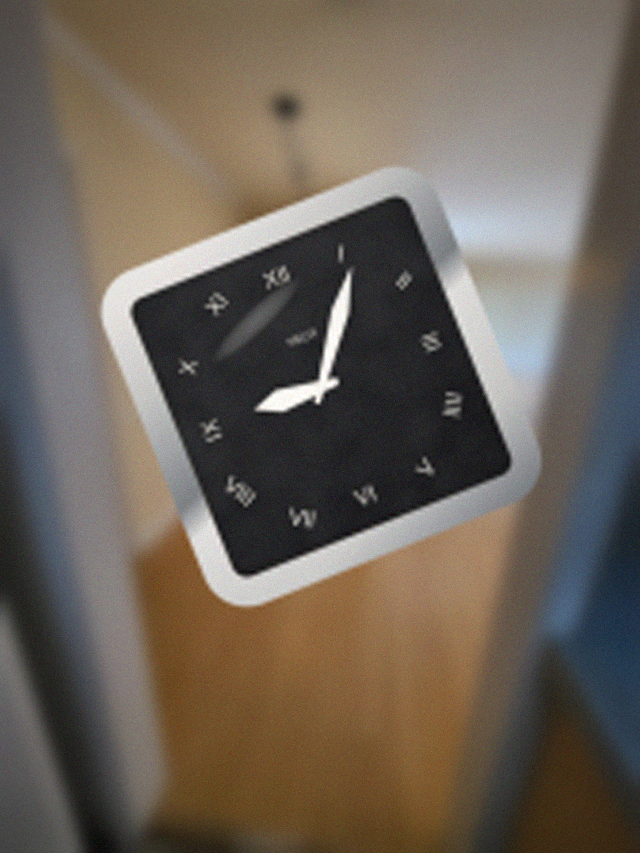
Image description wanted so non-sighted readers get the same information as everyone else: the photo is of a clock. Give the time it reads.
9:06
